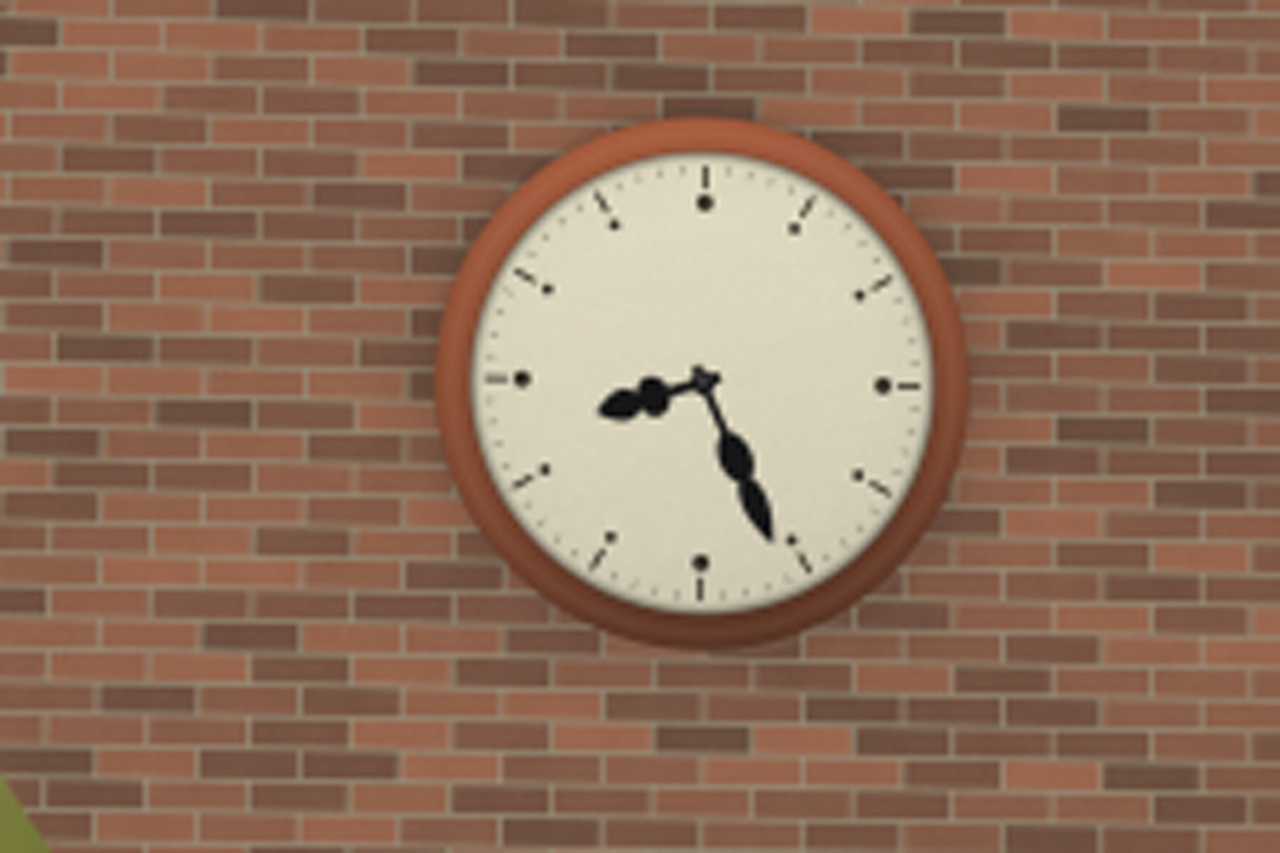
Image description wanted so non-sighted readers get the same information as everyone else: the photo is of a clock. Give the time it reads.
8:26
